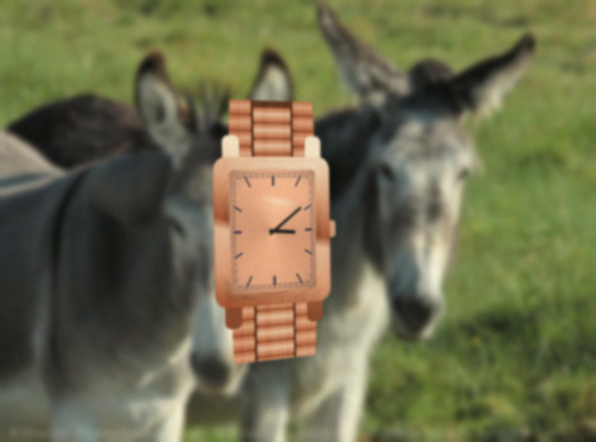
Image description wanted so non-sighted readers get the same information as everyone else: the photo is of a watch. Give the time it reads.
3:09
